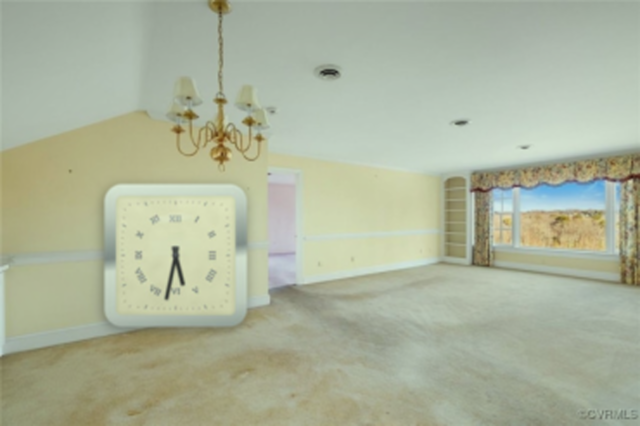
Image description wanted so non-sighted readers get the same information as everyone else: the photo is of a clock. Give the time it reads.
5:32
